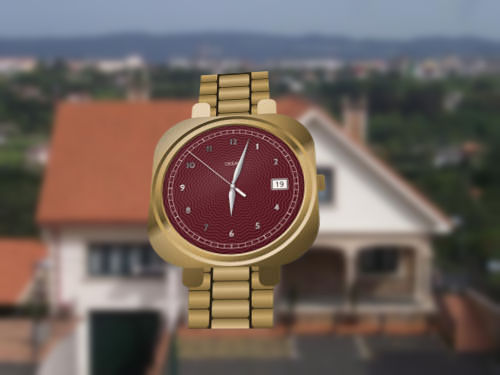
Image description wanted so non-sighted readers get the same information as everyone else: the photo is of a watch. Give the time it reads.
6:02:52
